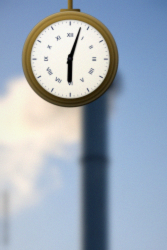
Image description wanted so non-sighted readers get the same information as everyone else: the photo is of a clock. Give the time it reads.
6:03
